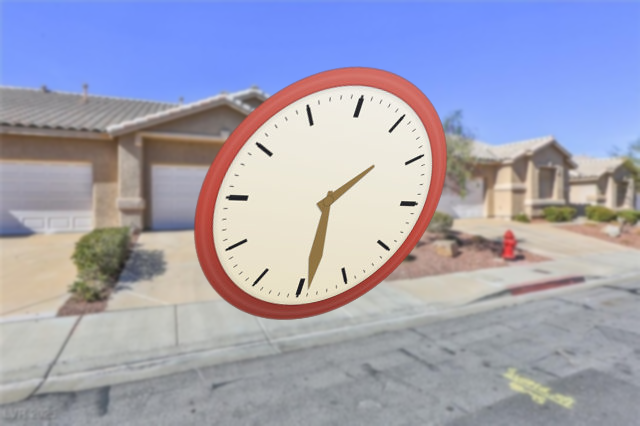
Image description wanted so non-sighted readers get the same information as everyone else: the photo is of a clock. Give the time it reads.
1:29
